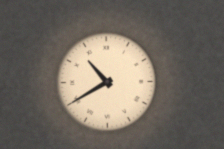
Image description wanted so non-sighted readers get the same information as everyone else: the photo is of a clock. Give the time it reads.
10:40
